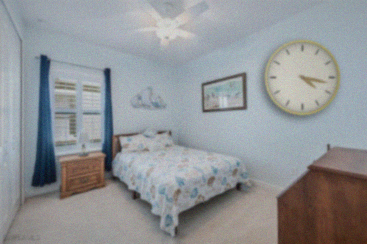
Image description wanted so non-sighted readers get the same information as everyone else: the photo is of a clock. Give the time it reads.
4:17
